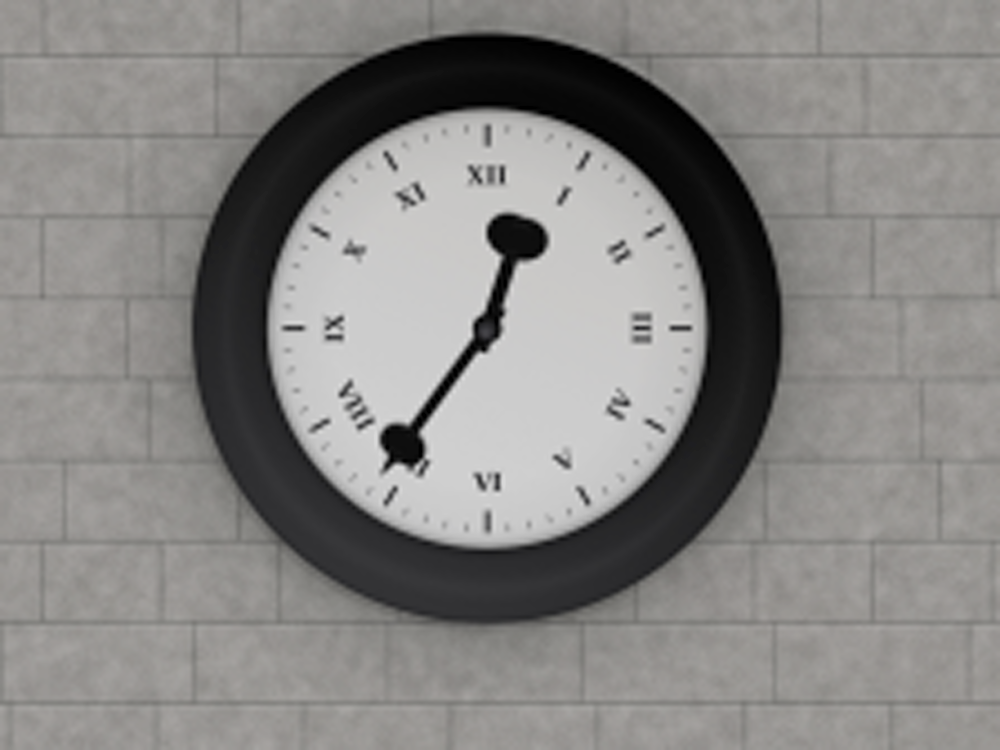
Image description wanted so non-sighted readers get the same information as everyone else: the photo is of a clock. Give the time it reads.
12:36
